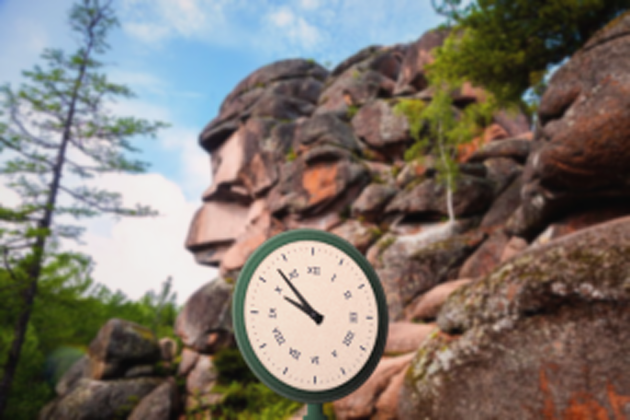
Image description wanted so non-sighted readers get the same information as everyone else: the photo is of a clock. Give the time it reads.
9:53
